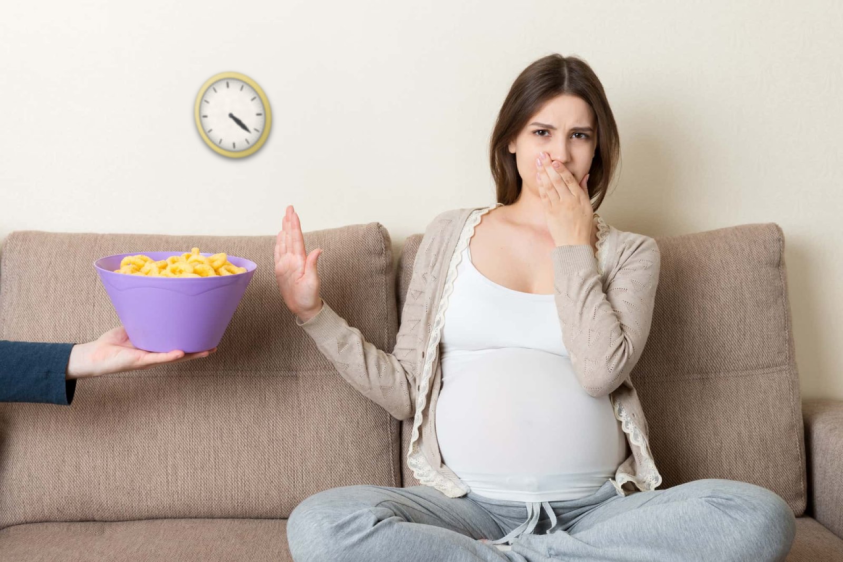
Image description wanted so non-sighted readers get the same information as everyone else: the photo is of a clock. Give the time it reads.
4:22
